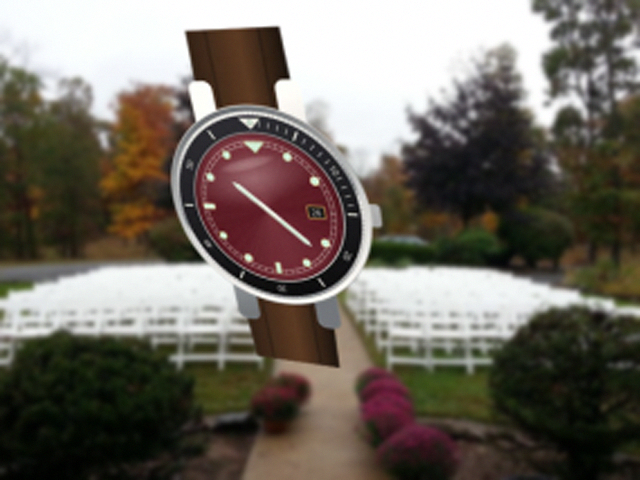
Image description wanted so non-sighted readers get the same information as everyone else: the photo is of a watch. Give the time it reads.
10:22
